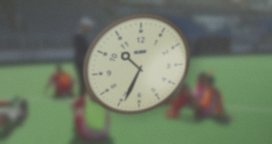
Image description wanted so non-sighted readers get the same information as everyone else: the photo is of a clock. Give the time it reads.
10:34
